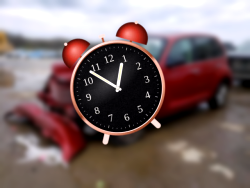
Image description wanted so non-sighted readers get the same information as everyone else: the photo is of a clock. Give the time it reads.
12:53
